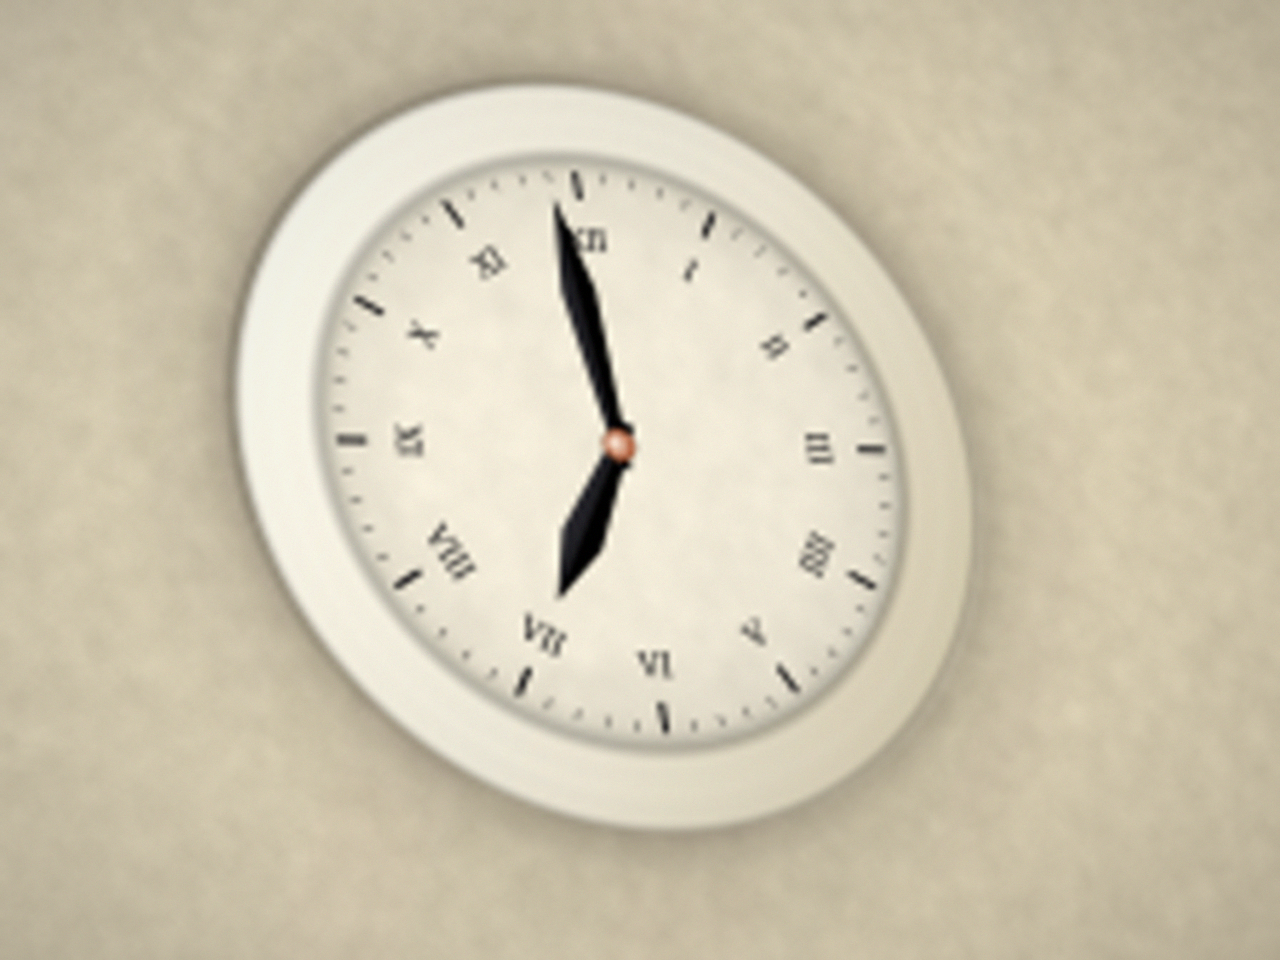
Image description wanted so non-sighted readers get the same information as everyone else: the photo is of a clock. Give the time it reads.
6:59
